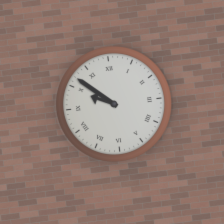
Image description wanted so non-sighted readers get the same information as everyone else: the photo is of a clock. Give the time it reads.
9:52
